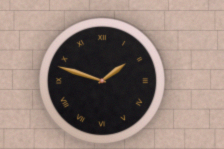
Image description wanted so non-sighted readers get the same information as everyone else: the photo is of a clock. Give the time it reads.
1:48
